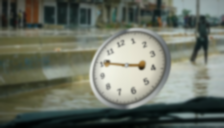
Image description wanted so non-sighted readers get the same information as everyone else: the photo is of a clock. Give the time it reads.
3:50
